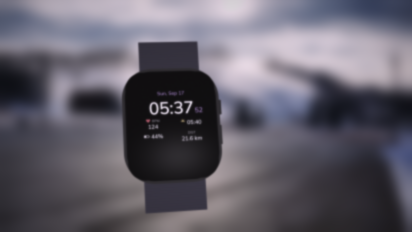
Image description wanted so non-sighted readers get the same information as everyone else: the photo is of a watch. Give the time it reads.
5:37
